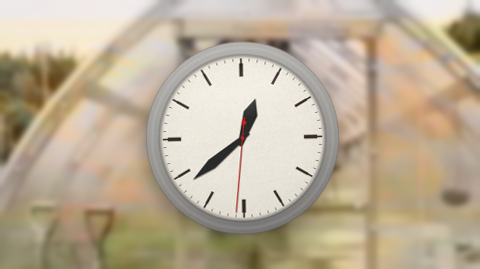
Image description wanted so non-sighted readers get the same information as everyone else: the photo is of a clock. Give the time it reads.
12:38:31
